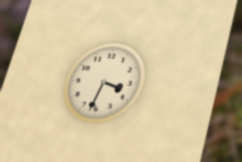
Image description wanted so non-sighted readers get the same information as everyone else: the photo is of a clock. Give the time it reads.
3:32
